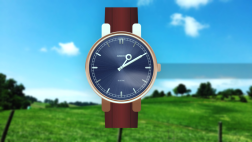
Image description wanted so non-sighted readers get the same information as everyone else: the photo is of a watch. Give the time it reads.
1:10
